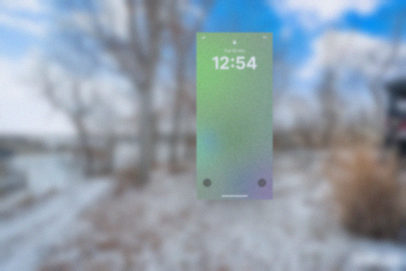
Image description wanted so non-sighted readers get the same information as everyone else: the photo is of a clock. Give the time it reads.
12:54
